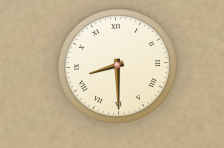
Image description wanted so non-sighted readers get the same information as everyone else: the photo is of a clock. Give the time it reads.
8:30
